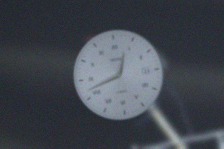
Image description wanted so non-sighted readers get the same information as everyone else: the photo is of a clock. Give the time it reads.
12:42
